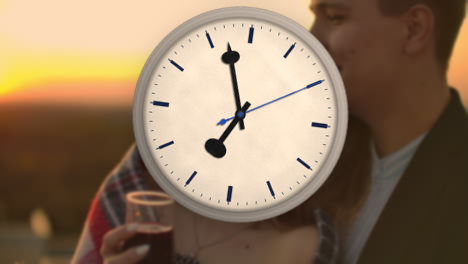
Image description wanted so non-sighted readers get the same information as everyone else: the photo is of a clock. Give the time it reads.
6:57:10
